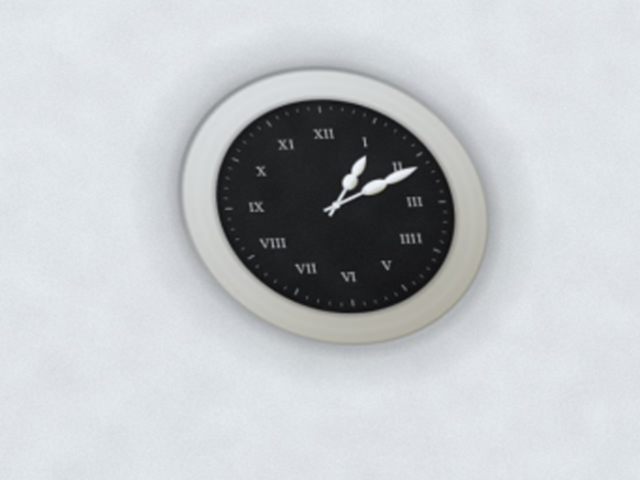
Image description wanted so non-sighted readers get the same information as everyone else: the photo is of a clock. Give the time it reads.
1:11
